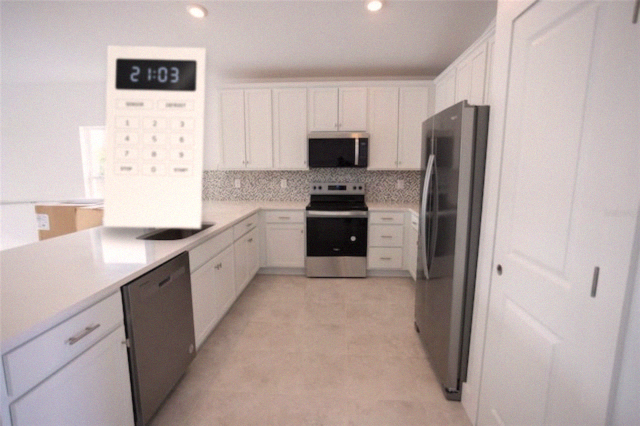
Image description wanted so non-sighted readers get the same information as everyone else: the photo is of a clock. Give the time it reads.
21:03
